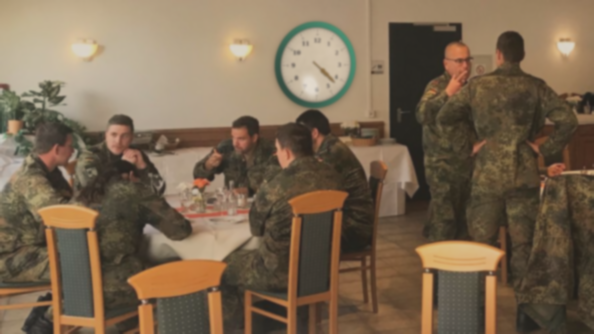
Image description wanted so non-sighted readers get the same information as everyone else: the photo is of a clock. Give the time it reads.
4:22
